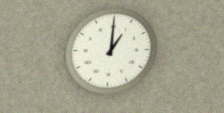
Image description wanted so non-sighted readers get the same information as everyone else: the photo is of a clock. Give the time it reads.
1:00
